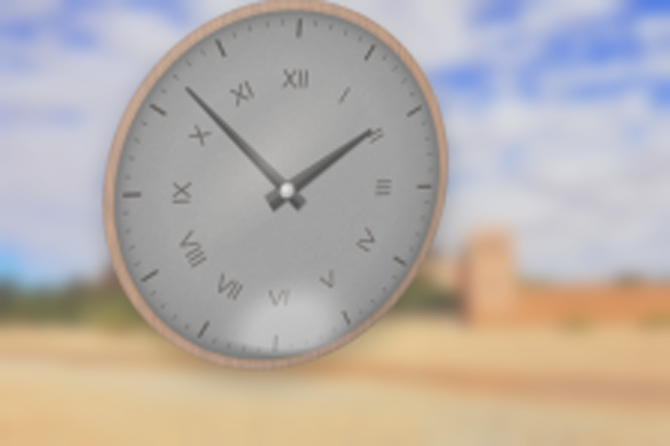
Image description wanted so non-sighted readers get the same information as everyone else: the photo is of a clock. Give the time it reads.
1:52
